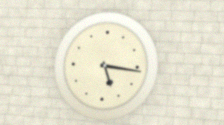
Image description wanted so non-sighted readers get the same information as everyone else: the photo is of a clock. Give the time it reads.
5:16
